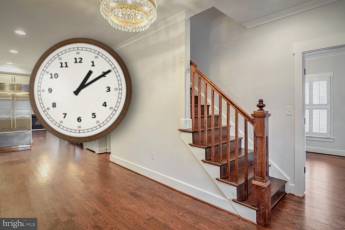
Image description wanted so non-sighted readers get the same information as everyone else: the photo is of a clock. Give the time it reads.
1:10
